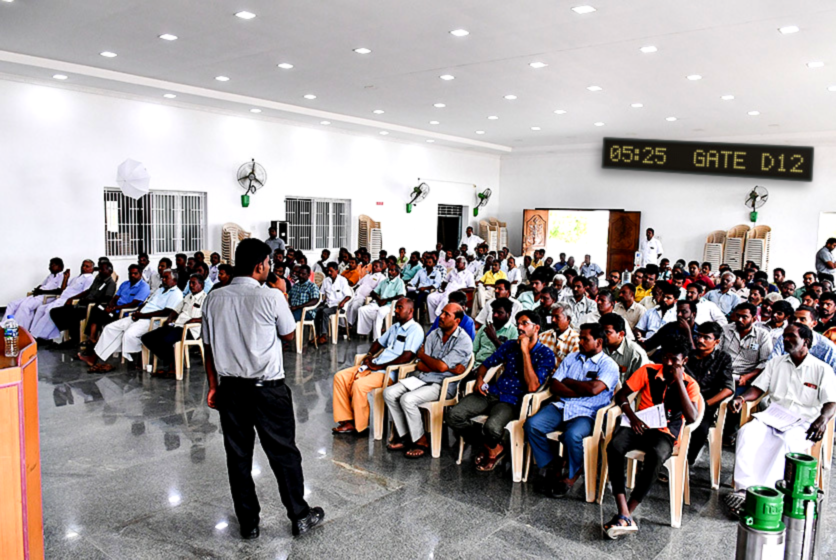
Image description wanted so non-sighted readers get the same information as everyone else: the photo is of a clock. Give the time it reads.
5:25
